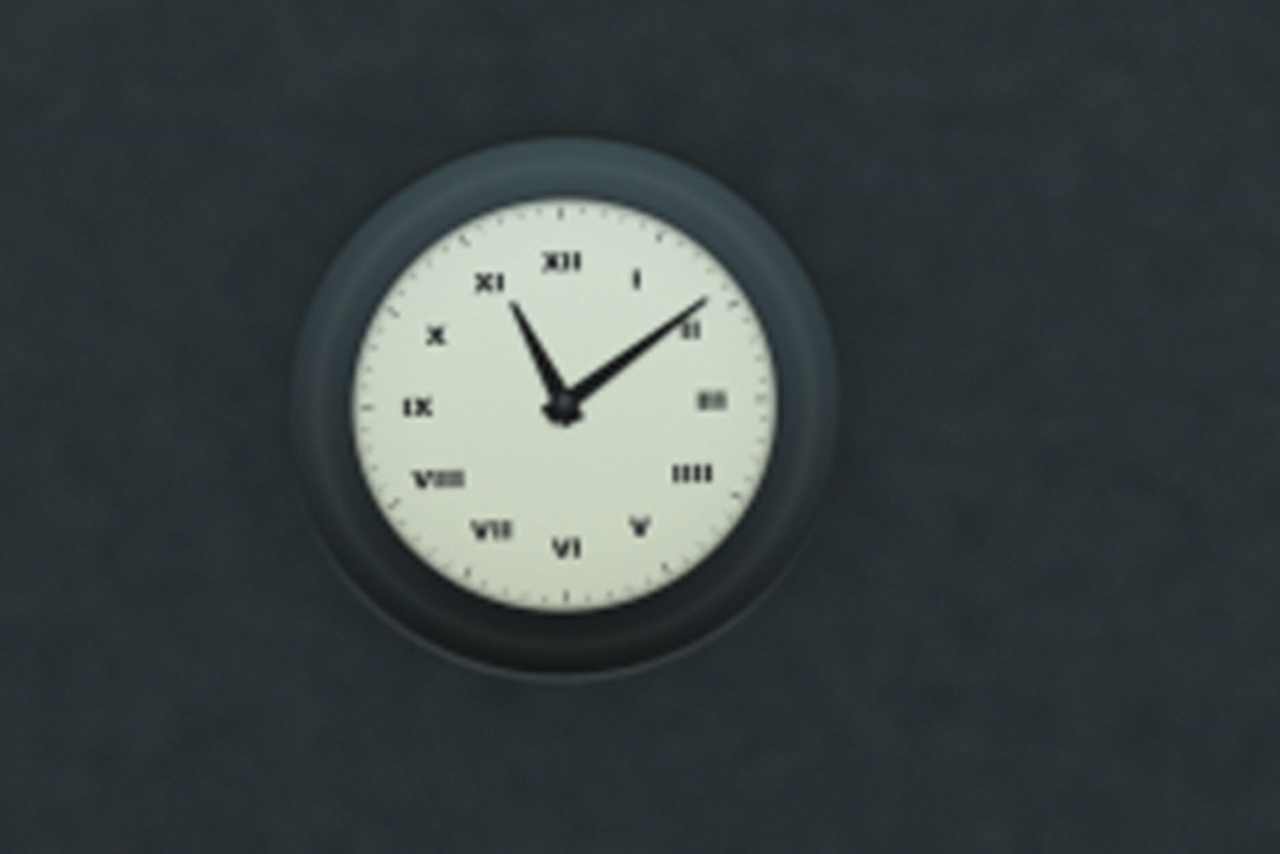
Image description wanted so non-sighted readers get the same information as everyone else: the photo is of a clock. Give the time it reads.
11:09
